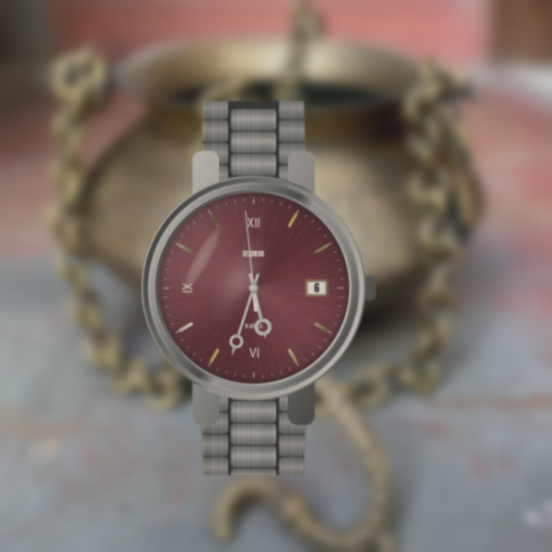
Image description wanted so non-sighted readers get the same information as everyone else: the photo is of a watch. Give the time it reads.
5:32:59
